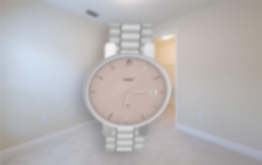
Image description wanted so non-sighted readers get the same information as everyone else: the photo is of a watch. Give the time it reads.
6:15
